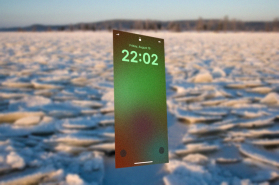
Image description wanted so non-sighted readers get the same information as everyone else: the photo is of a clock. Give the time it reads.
22:02
